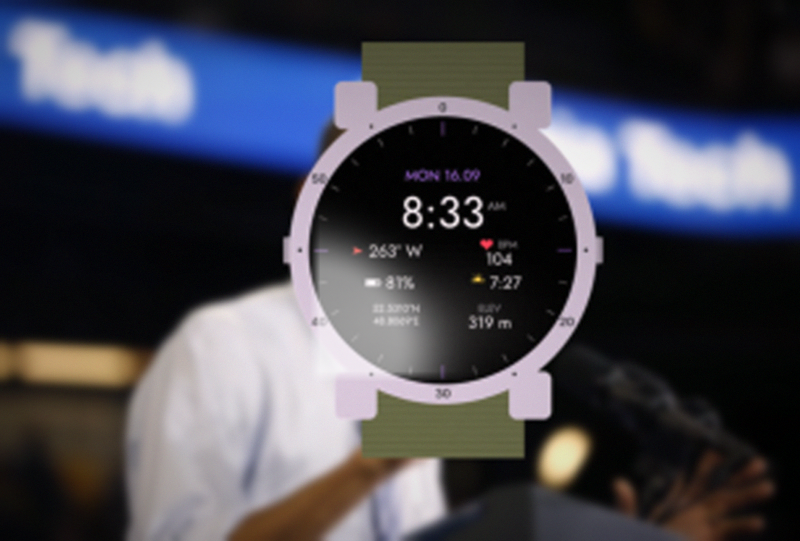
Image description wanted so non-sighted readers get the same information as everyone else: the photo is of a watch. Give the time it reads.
8:33
